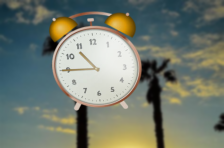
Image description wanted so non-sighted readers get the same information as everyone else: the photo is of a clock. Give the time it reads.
10:45
